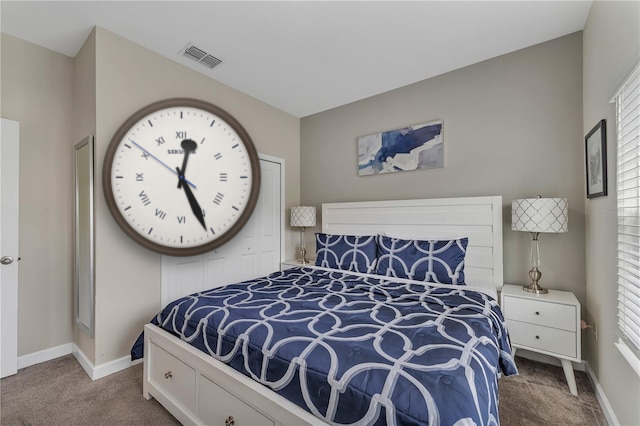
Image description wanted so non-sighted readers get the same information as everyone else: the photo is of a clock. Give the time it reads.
12:25:51
